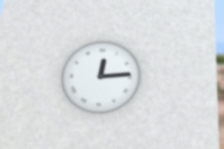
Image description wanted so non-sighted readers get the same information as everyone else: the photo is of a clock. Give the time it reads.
12:14
